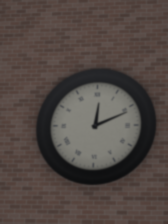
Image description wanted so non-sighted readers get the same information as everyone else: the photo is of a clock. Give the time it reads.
12:11
